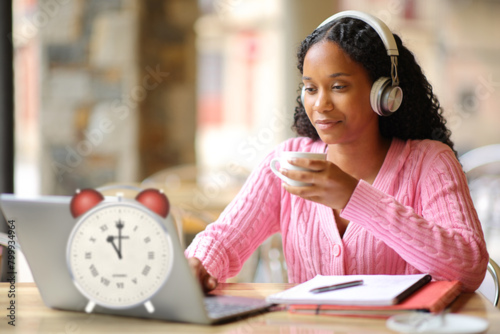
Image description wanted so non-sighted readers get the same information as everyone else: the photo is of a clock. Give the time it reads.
11:00
